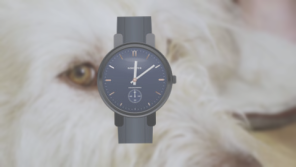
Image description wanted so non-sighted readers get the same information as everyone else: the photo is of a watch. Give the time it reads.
12:09
